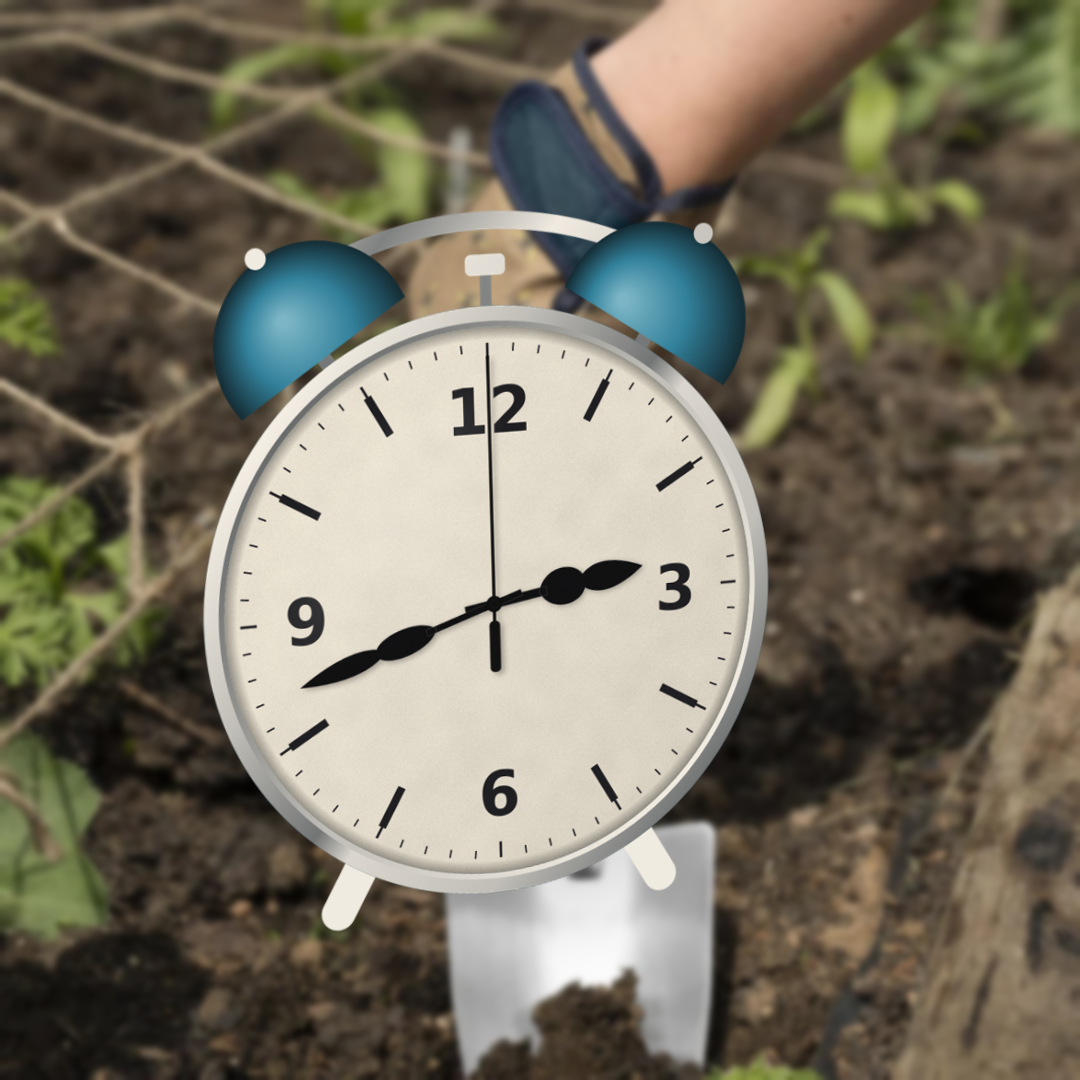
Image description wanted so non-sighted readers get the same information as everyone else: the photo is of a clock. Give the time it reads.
2:42:00
